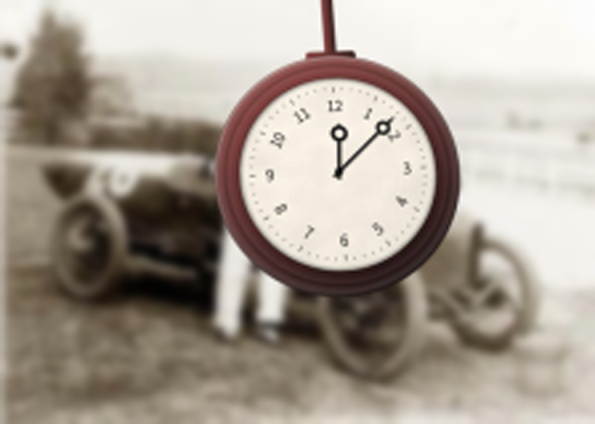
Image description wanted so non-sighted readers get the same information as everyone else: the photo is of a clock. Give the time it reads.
12:08
